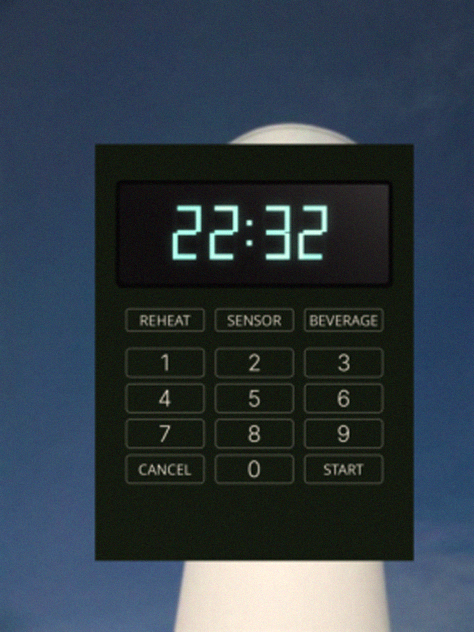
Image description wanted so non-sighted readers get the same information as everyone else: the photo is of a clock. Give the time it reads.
22:32
